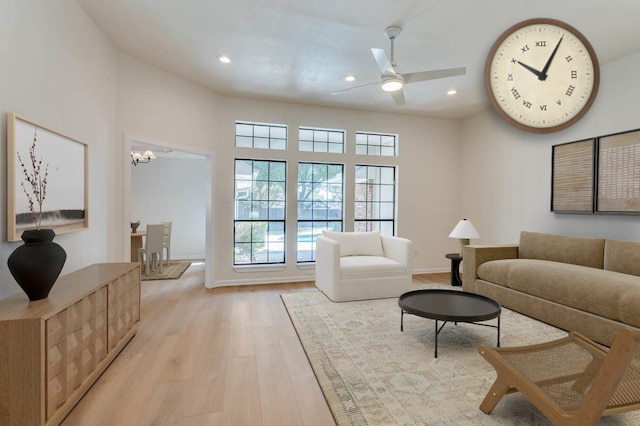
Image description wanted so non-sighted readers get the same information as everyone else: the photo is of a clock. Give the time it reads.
10:05
